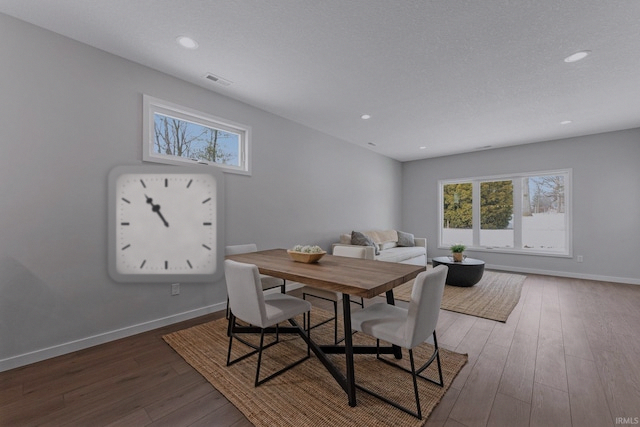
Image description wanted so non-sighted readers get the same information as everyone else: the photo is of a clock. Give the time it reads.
10:54
